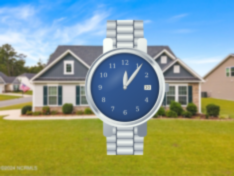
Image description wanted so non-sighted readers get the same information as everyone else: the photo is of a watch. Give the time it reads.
12:06
